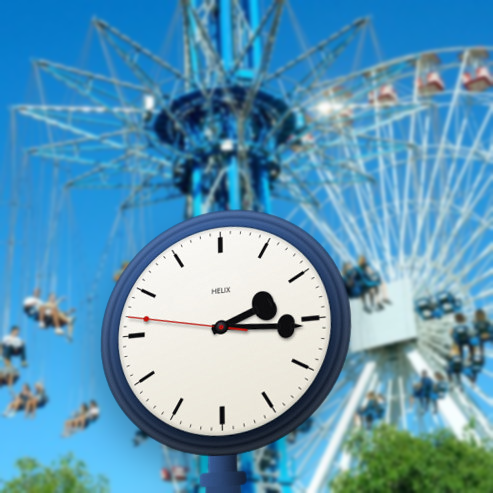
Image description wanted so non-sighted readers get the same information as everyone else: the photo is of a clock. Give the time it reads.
2:15:47
